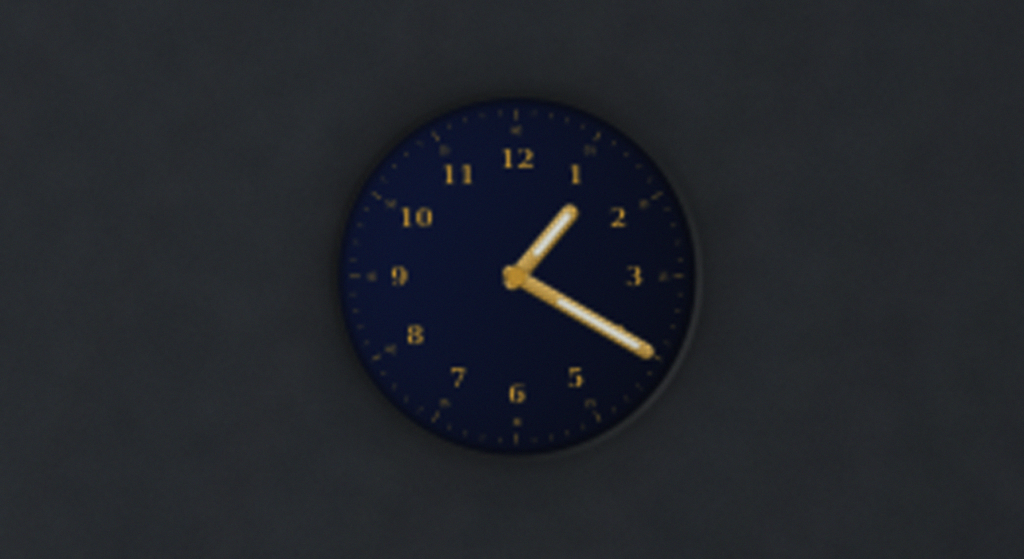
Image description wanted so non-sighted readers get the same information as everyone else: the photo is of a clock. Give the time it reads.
1:20
